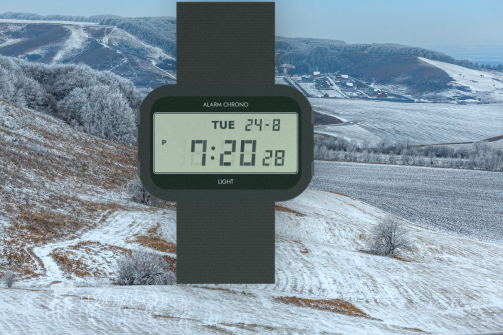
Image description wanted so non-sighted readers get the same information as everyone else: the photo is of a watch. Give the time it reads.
7:20:28
